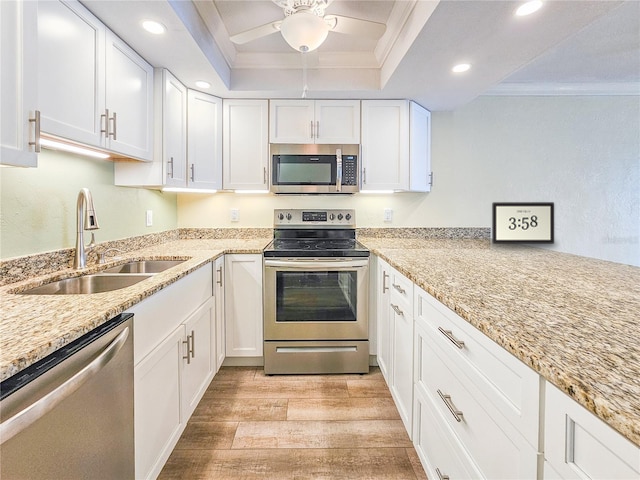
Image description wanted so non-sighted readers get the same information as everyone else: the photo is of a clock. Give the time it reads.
3:58
